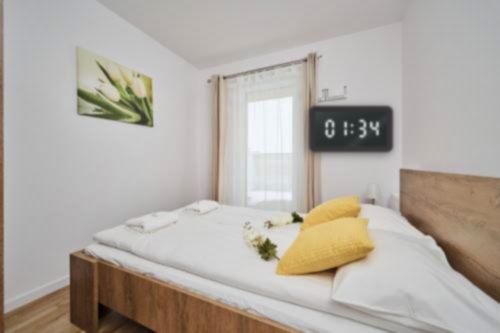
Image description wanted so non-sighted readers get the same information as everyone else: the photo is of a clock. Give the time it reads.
1:34
